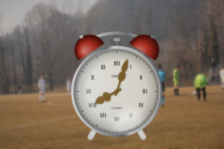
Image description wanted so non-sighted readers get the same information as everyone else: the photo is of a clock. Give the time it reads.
8:03
